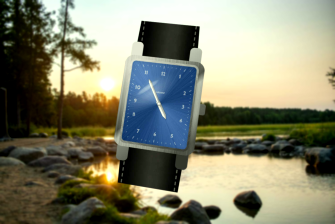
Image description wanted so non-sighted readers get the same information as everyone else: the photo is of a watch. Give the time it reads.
4:55
